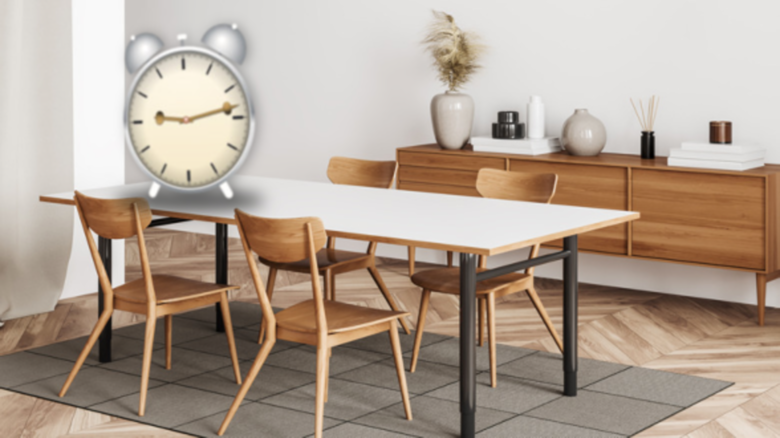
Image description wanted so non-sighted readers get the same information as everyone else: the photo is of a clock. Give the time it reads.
9:13
